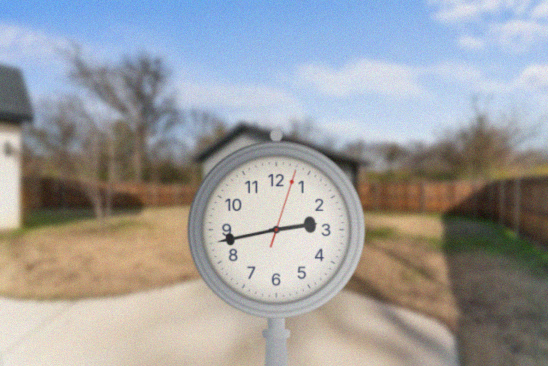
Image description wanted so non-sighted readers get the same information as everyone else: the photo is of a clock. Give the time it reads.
2:43:03
